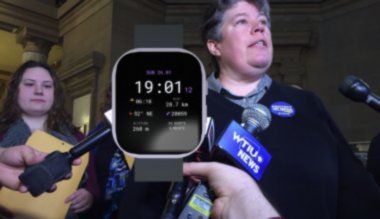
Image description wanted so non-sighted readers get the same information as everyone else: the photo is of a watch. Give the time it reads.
19:01
